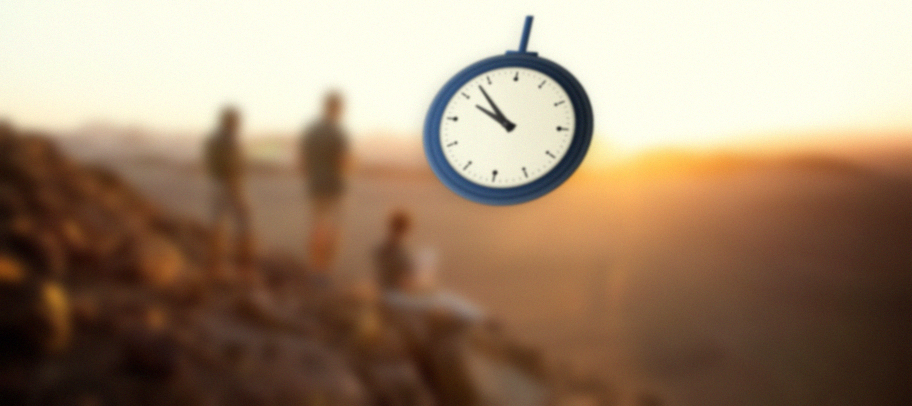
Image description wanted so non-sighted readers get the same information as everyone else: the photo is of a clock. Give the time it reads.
9:53
